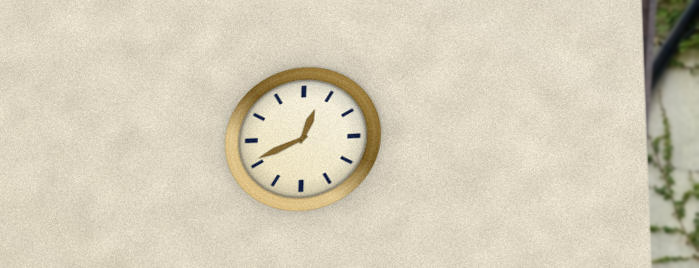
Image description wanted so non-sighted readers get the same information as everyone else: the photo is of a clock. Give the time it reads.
12:41
